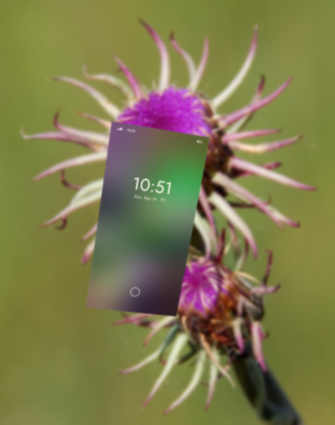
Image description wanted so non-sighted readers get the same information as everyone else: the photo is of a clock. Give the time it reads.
10:51
